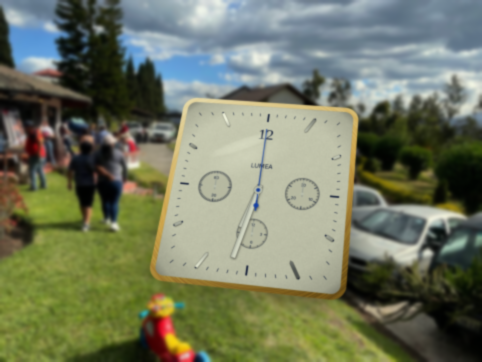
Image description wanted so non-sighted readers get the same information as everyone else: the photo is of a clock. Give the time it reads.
6:32
